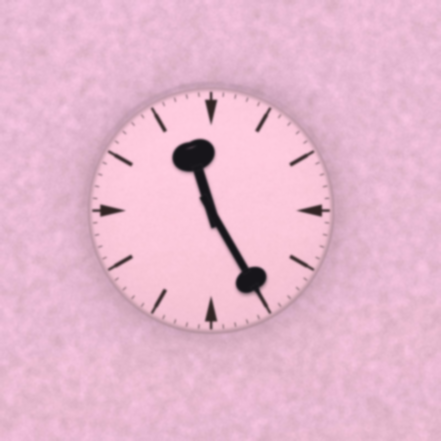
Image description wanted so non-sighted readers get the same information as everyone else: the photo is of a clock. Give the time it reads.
11:25
